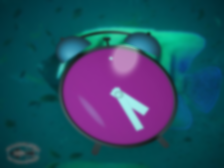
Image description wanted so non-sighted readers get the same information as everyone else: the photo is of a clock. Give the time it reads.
4:27
